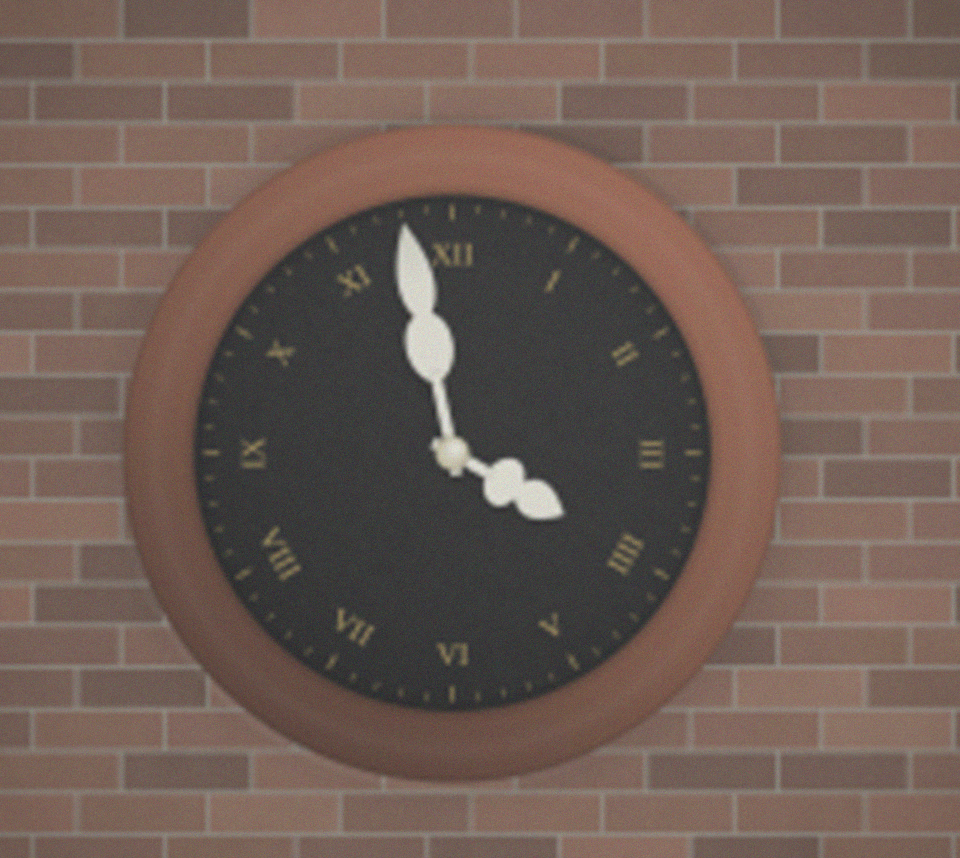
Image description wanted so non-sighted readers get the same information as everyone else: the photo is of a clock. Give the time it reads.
3:58
